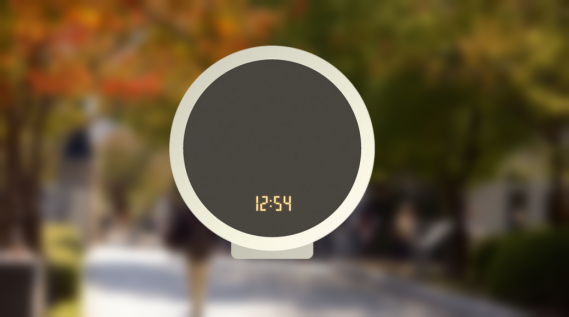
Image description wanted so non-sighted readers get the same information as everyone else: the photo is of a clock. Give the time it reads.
12:54
